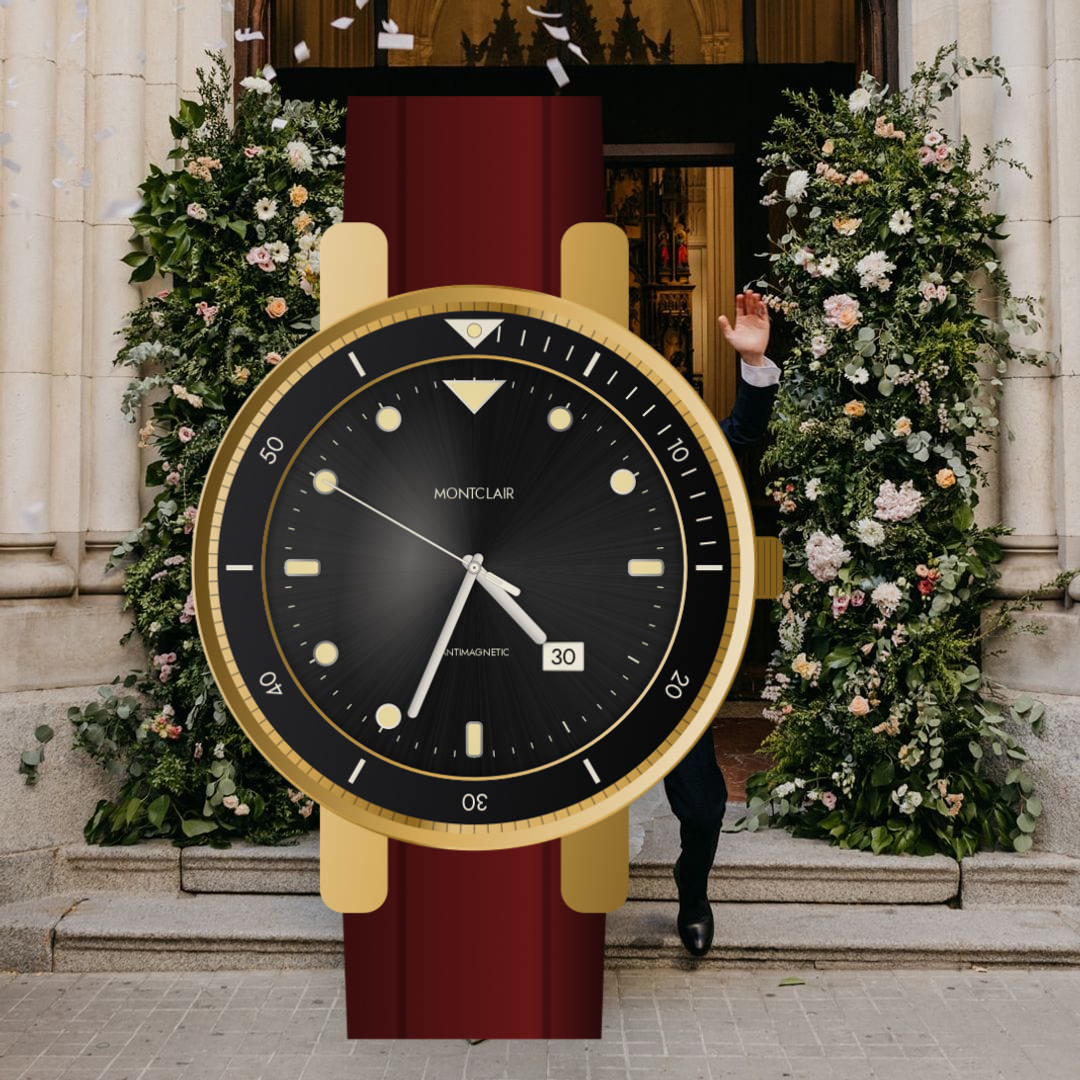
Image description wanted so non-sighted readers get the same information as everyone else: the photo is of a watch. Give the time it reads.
4:33:50
